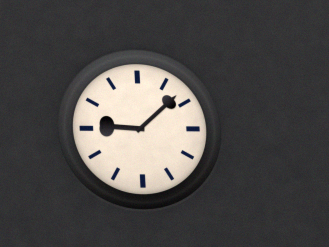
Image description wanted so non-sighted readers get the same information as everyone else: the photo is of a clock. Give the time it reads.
9:08
